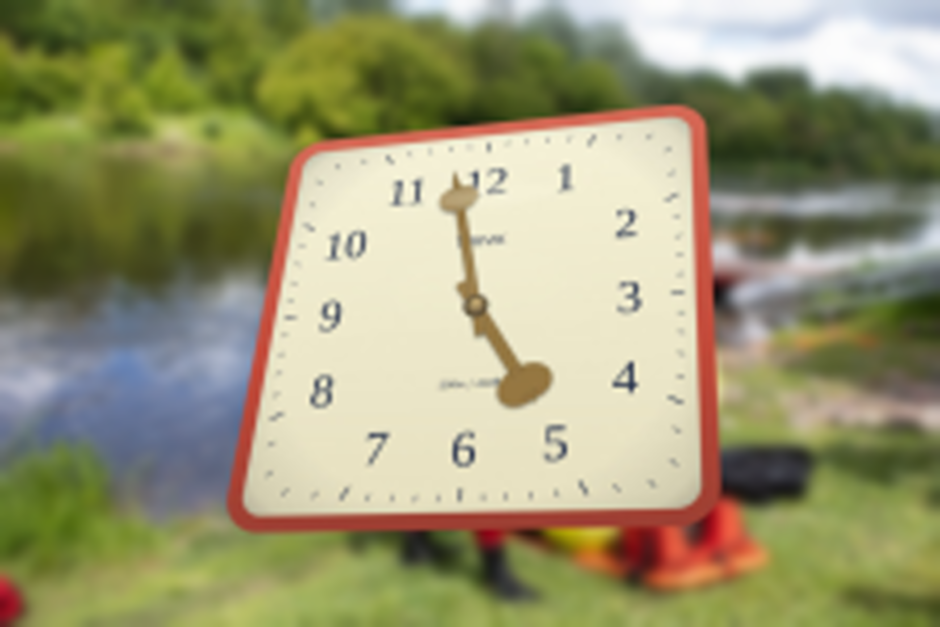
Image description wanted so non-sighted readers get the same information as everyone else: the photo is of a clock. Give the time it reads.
4:58
